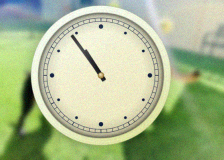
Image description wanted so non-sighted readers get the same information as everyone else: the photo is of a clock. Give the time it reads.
10:54
